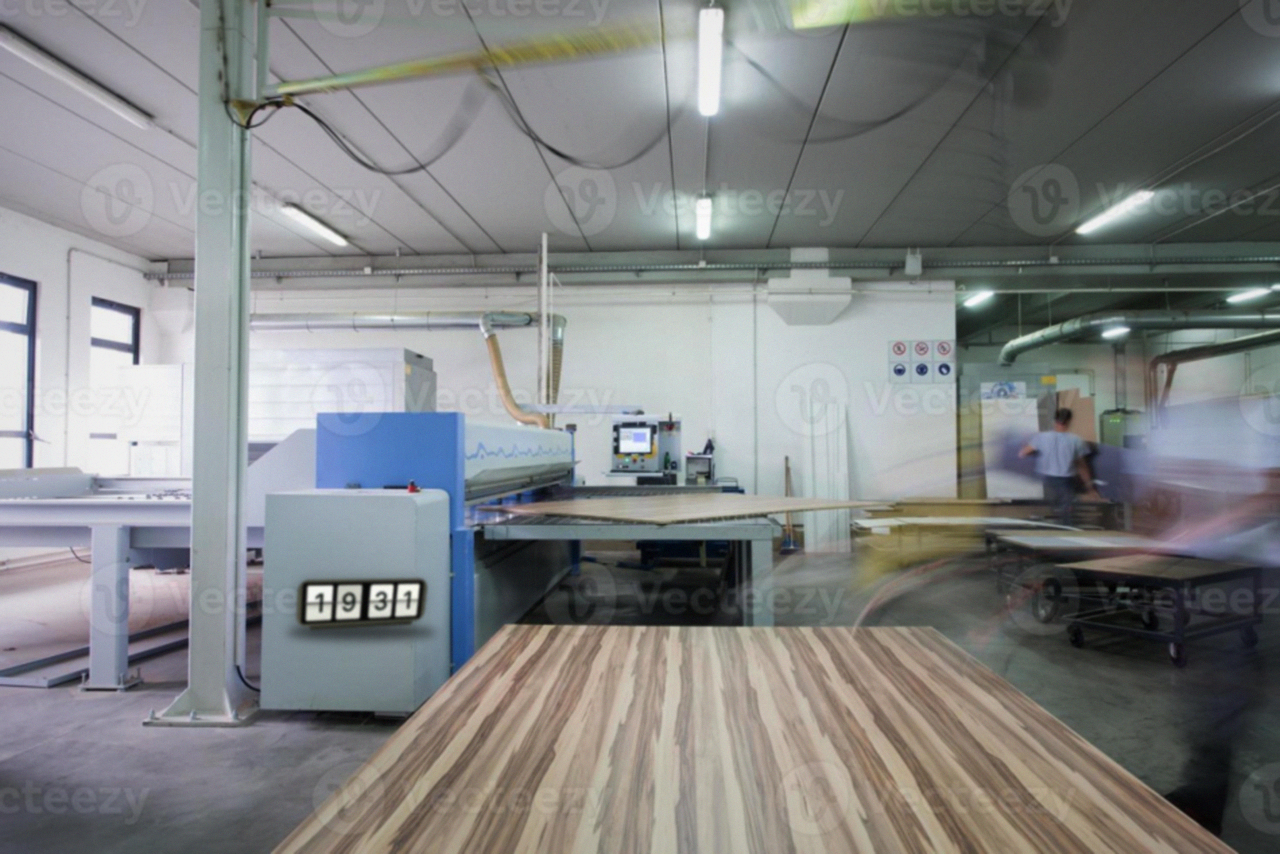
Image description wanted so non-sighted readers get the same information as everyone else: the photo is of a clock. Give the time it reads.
19:31
